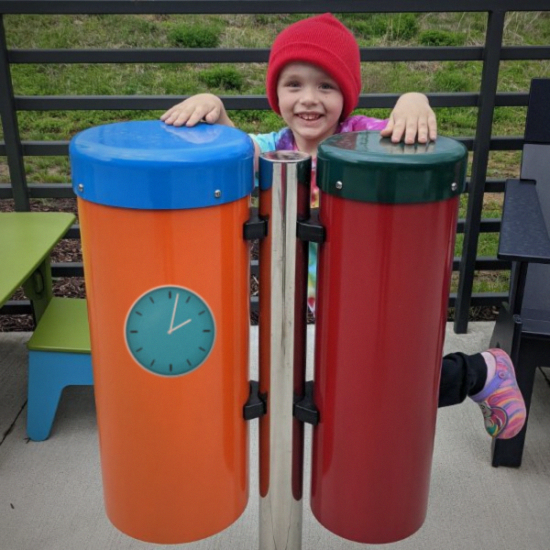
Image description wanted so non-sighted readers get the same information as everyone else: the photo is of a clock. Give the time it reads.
2:02
